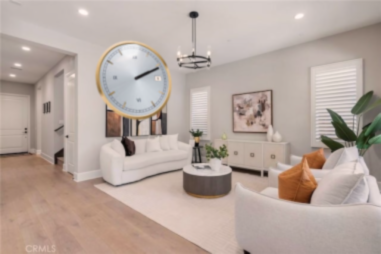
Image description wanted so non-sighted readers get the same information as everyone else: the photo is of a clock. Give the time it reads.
2:11
